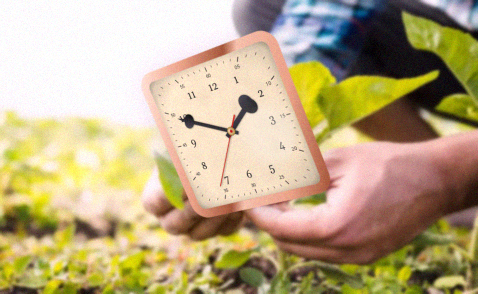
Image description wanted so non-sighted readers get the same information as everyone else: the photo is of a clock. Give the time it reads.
1:49:36
